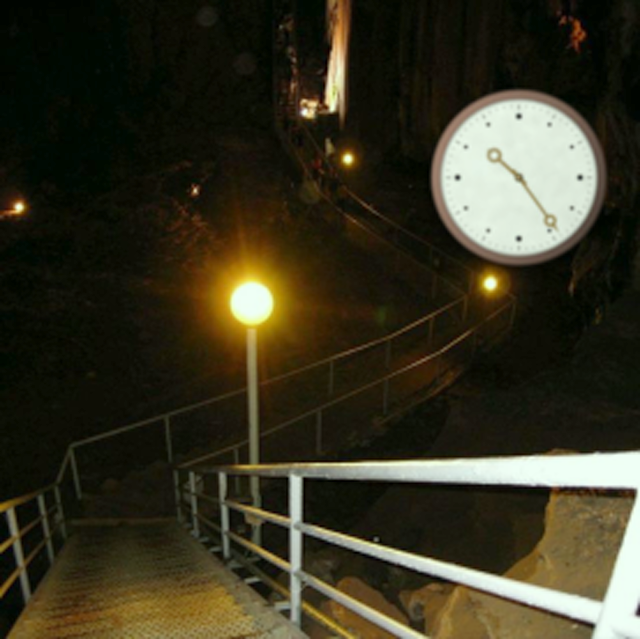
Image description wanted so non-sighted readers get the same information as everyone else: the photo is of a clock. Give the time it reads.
10:24
